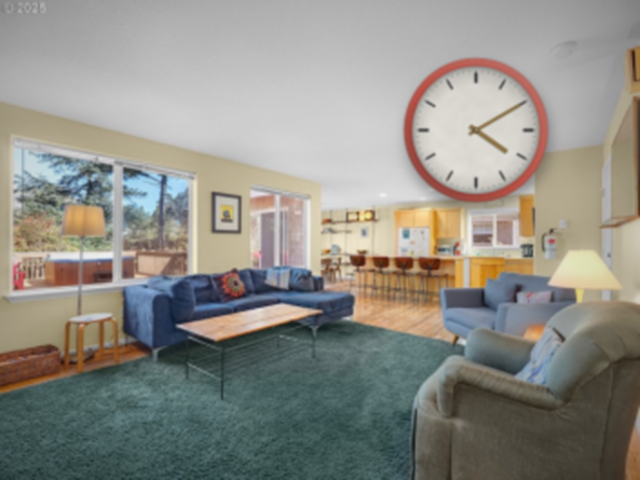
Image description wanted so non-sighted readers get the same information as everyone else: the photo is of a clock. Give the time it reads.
4:10
